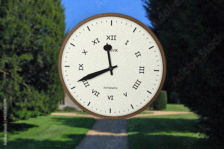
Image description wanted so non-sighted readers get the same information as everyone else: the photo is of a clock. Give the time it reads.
11:41
